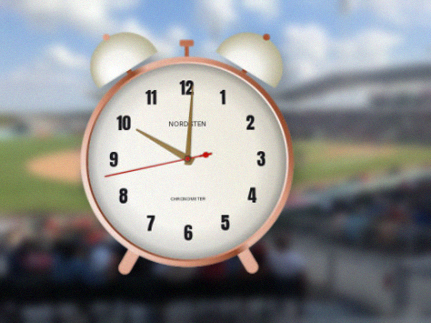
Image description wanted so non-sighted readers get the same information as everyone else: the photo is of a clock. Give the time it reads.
10:00:43
